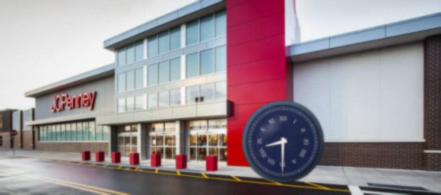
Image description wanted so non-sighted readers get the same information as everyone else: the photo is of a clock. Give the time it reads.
8:30
